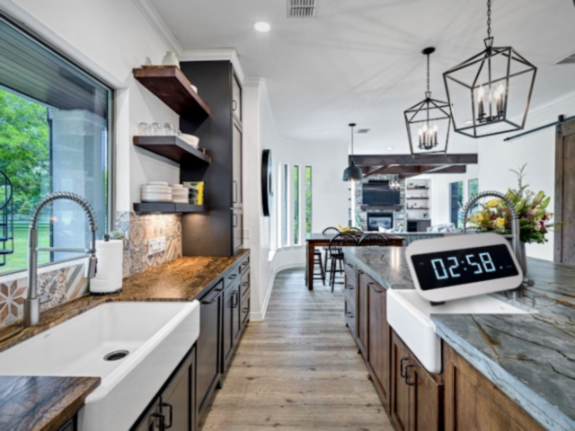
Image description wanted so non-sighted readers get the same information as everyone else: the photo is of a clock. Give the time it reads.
2:58
